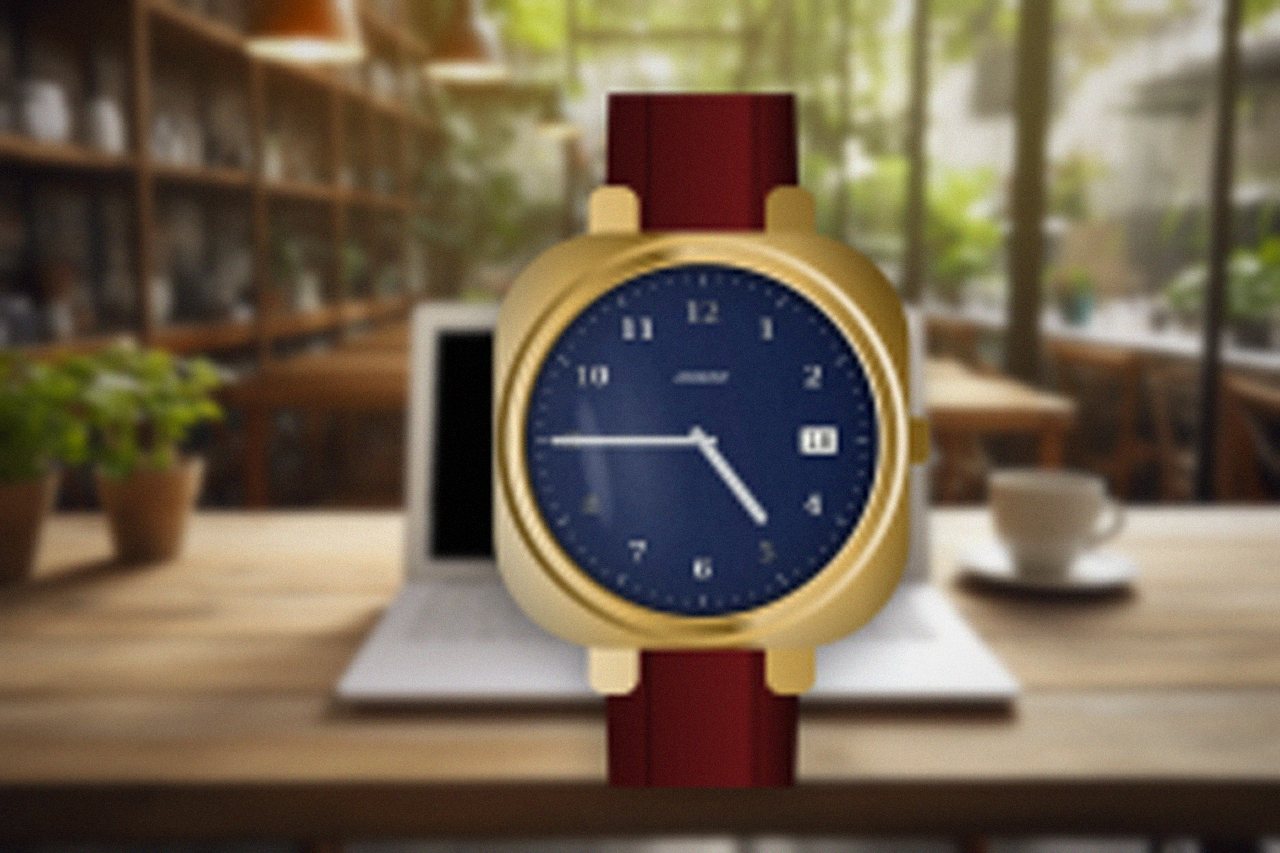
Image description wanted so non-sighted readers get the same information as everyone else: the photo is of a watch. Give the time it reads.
4:45
